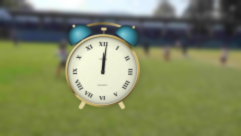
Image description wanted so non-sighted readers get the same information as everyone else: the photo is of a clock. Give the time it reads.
12:01
